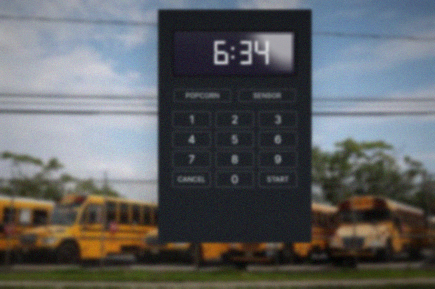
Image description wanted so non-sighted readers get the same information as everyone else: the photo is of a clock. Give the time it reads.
6:34
